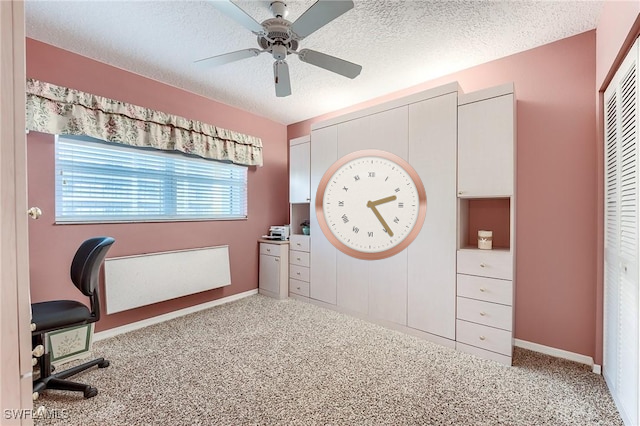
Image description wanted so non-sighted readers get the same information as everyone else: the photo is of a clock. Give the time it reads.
2:24
